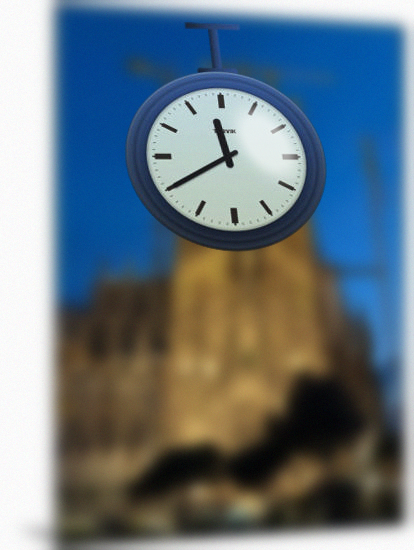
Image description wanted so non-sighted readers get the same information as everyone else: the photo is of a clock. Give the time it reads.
11:40
